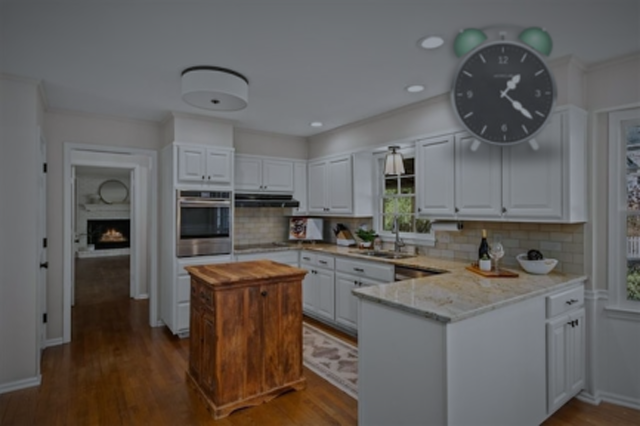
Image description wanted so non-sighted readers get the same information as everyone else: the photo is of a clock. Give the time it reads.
1:22
